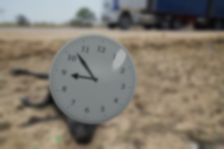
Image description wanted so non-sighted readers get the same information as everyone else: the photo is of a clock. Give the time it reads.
8:52
